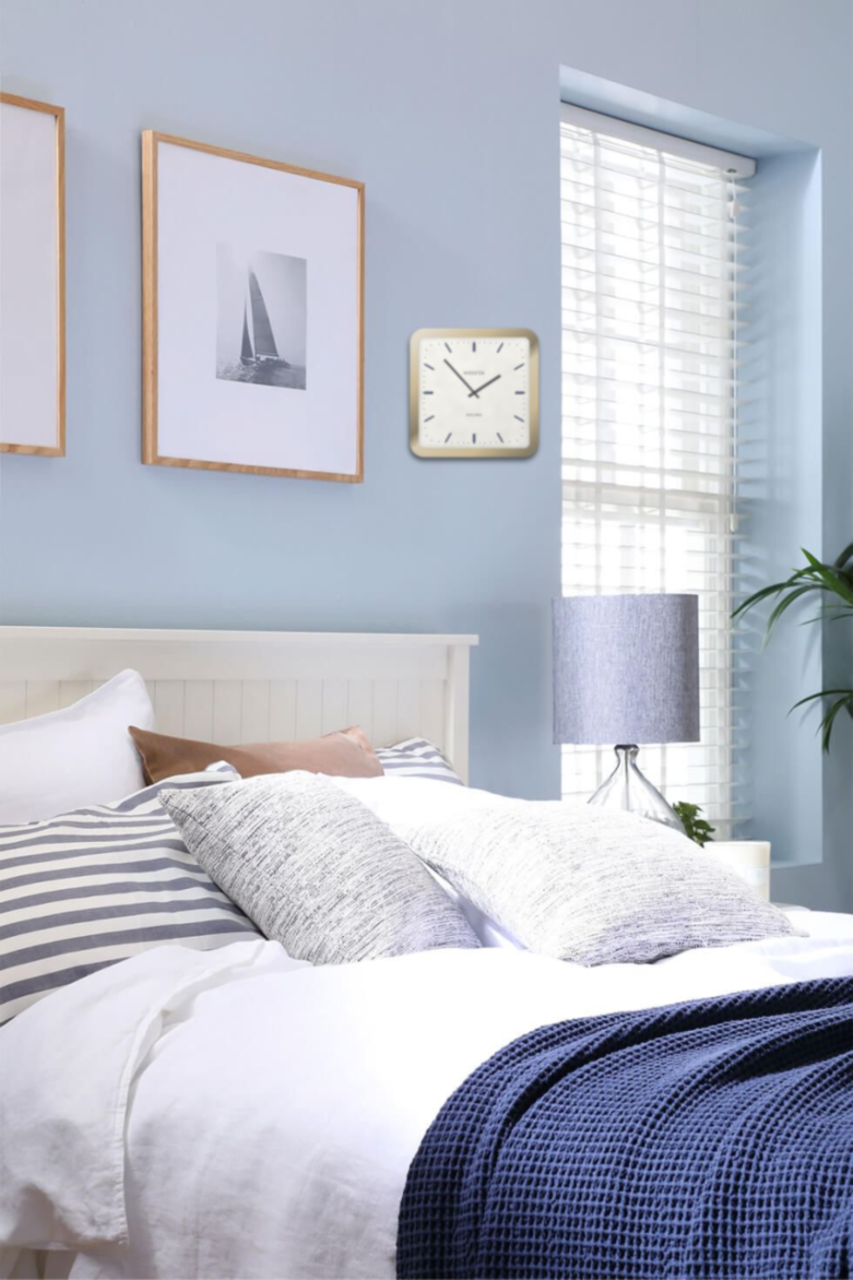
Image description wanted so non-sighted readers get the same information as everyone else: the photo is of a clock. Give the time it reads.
1:53
